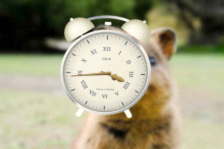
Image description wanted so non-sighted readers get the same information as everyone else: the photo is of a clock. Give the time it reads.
3:44
